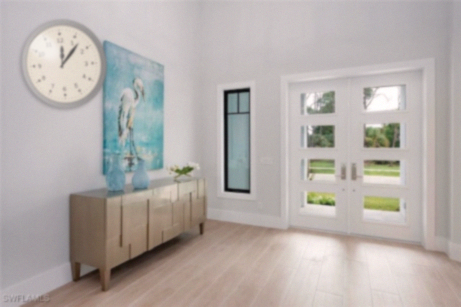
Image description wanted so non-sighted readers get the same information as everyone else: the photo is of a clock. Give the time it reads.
12:07
